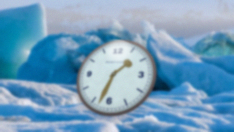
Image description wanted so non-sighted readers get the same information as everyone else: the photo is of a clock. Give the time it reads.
1:33
